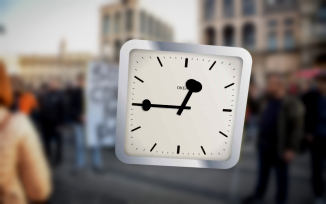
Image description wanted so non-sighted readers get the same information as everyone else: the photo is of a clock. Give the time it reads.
12:45
